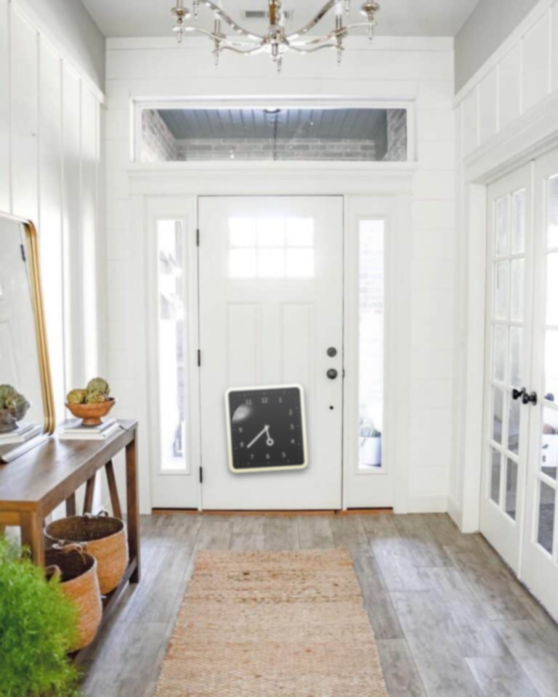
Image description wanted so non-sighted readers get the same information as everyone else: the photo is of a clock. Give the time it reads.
5:38
